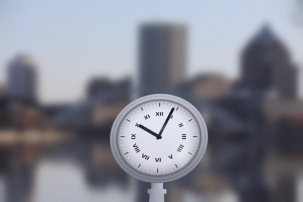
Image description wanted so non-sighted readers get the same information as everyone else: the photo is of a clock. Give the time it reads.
10:04
